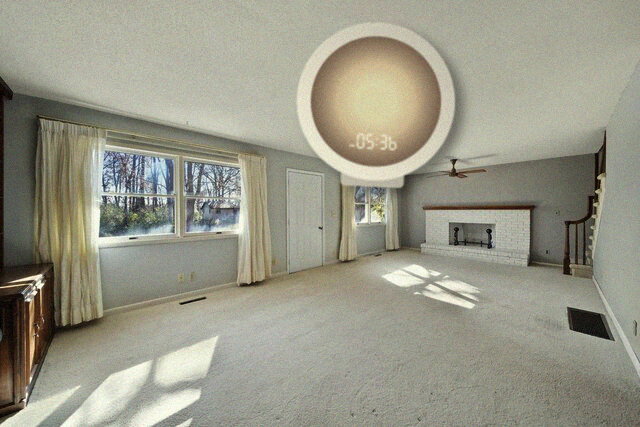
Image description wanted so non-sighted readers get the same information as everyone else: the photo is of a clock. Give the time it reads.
5:36
